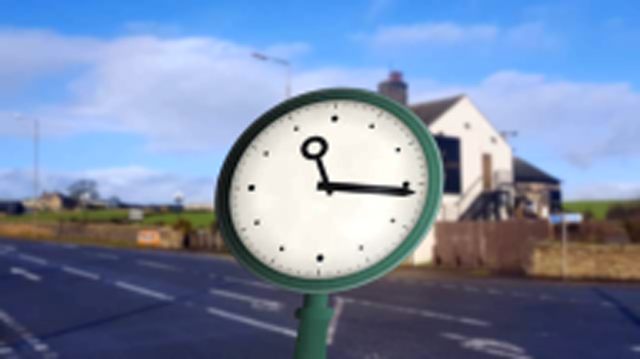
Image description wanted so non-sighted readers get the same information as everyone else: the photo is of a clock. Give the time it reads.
11:16
